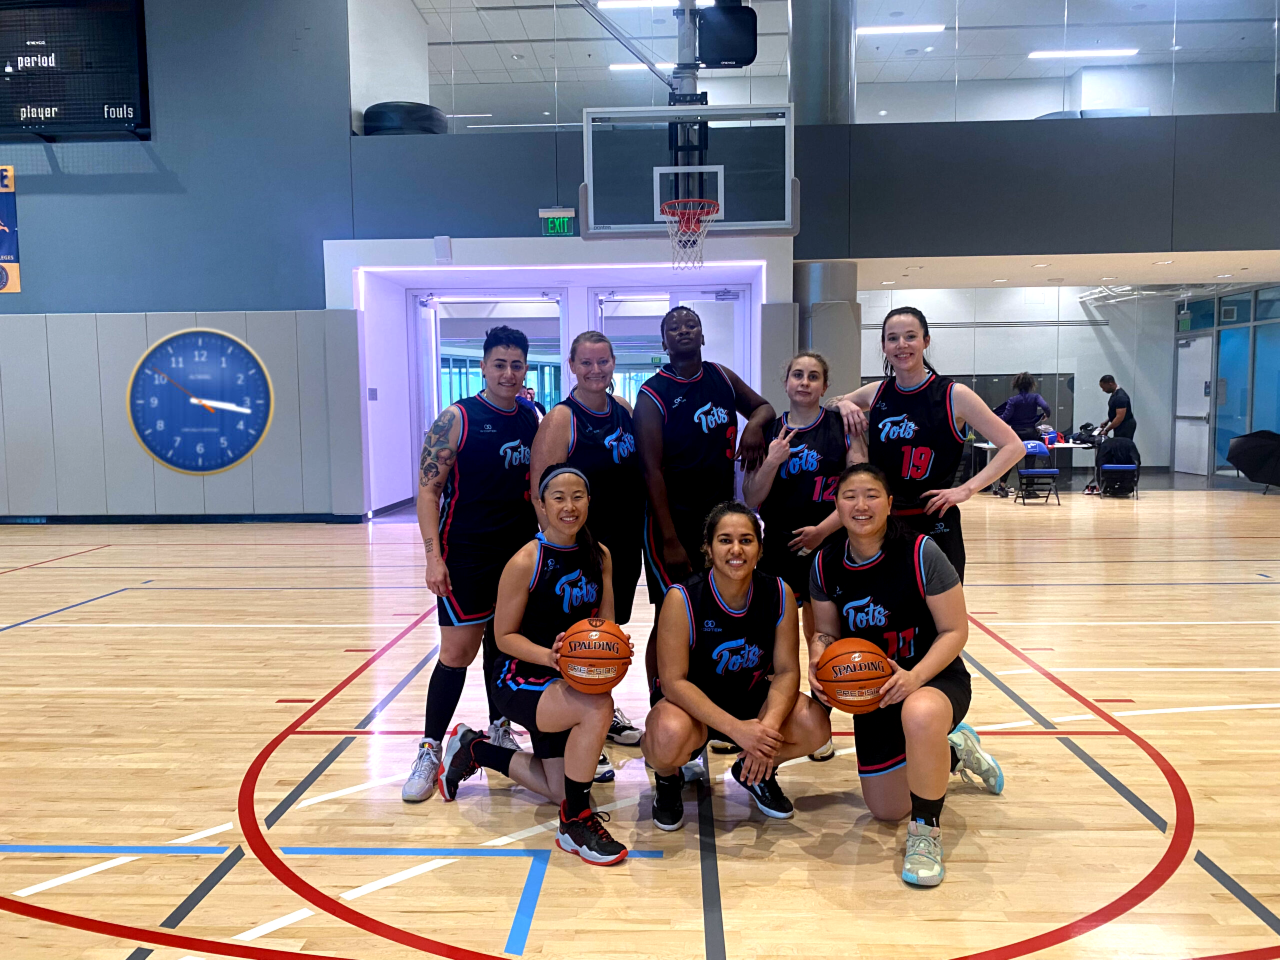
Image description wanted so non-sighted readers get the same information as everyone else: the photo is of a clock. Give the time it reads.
3:16:51
